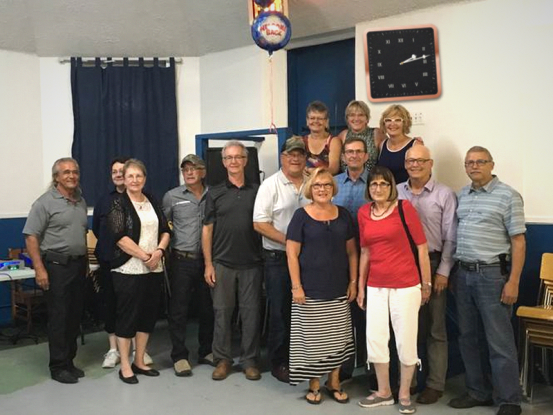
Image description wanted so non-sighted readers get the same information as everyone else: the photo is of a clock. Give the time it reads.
2:13
